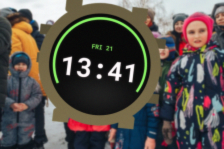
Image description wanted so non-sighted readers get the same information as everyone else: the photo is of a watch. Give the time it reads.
13:41
